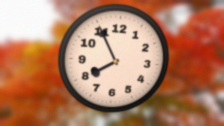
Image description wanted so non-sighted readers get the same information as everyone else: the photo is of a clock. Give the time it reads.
7:55
